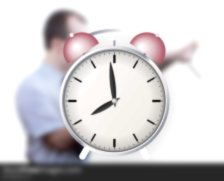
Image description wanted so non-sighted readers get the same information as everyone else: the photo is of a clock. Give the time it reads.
7:59
